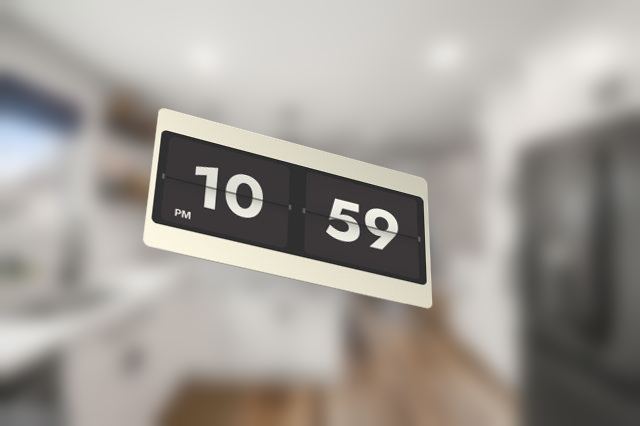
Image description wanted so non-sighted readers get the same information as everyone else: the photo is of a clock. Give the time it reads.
10:59
